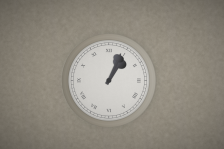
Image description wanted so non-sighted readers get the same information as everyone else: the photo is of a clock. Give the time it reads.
1:04
